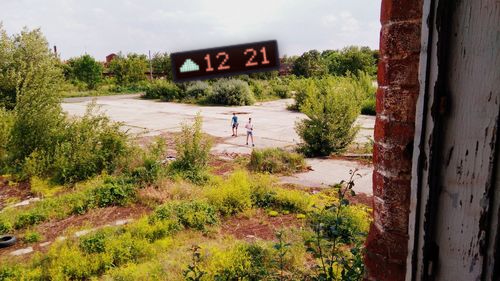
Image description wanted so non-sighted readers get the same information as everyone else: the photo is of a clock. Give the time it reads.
12:21
